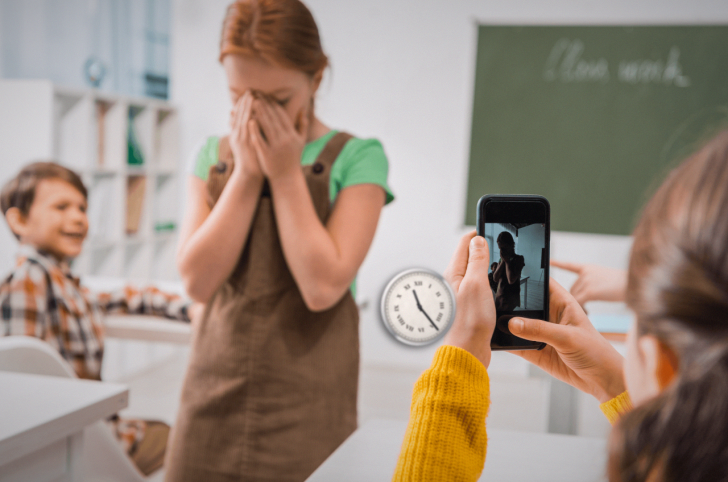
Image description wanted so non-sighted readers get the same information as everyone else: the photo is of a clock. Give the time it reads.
11:24
